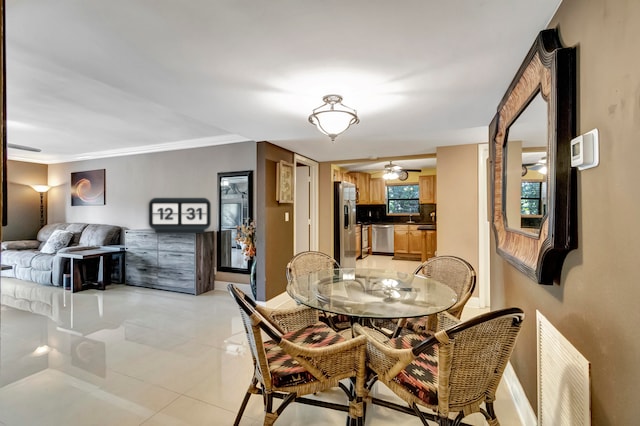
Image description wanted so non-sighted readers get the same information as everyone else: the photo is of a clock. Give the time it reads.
12:31
